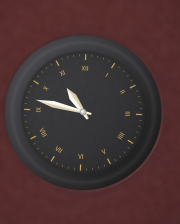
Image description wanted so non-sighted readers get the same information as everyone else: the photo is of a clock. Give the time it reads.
10:47
